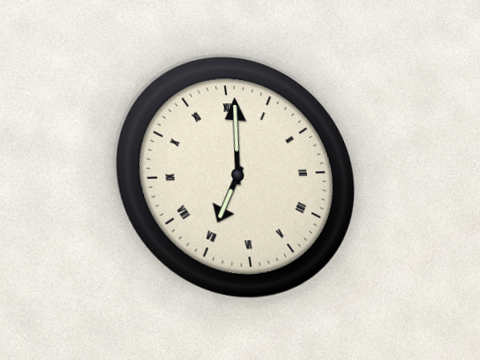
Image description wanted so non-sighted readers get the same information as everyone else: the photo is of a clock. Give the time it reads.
7:01
